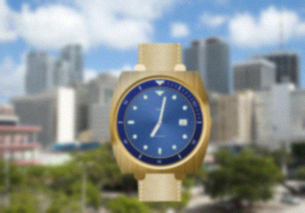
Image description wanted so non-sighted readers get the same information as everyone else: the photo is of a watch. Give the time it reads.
7:02
